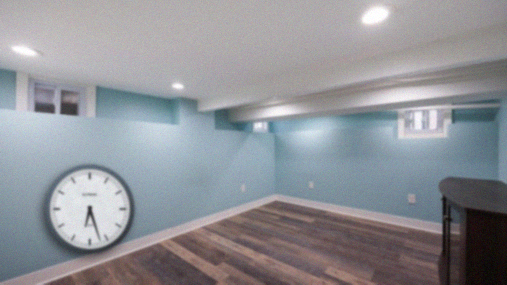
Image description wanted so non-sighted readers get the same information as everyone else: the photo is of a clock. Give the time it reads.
6:27
